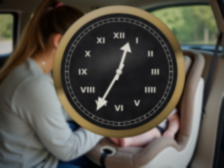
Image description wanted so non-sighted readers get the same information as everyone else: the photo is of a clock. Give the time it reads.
12:35
